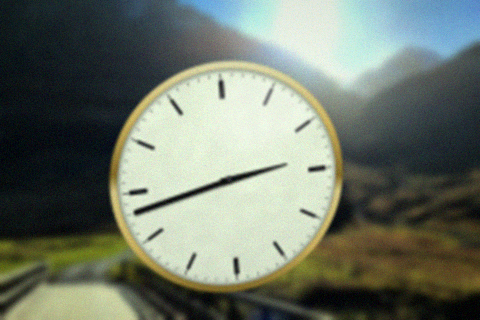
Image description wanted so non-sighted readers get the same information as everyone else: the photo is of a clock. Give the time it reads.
2:43
